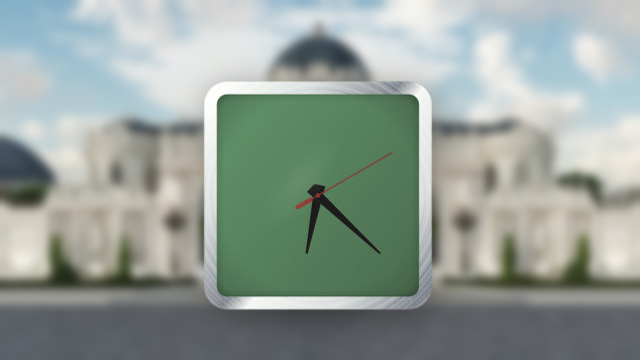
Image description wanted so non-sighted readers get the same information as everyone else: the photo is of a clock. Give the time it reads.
6:22:10
